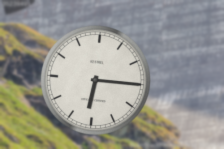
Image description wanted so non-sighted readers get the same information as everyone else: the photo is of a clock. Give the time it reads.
6:15
